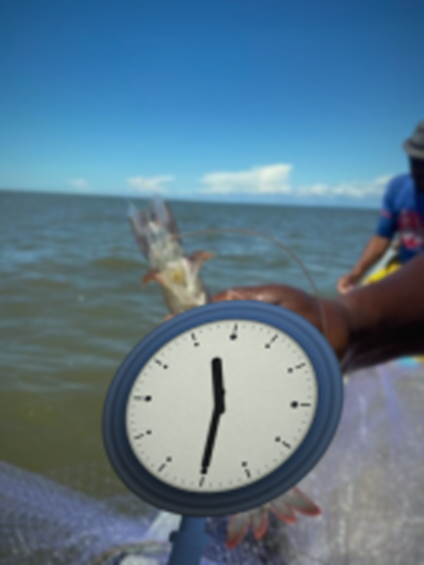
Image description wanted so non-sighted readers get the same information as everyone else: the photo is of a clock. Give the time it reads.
11:30
